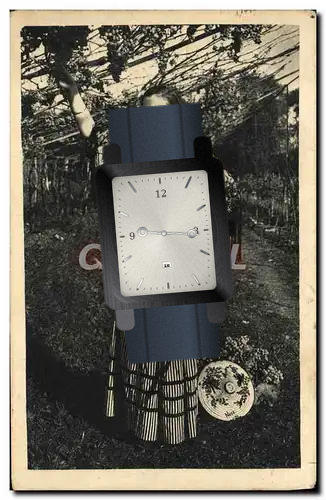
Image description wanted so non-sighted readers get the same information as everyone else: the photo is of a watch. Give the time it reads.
9:16
